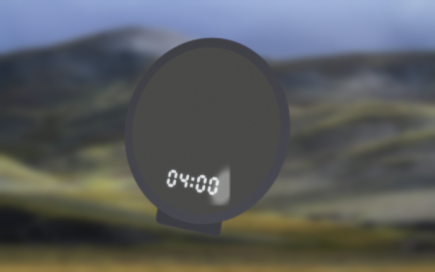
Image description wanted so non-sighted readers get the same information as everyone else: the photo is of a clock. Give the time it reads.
4:00
